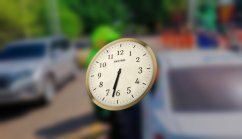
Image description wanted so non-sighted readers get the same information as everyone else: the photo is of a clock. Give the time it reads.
6:32
